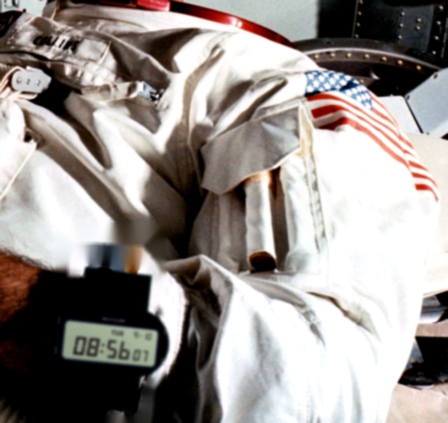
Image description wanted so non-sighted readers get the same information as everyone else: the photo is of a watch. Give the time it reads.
8:56
